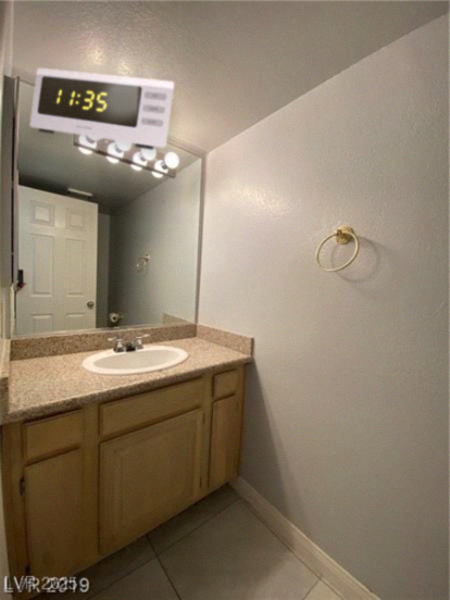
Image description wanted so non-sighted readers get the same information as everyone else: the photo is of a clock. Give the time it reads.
11:35
